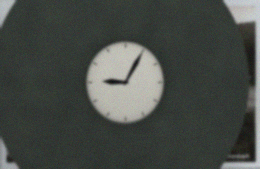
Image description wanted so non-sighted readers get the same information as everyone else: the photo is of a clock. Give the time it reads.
9:05
